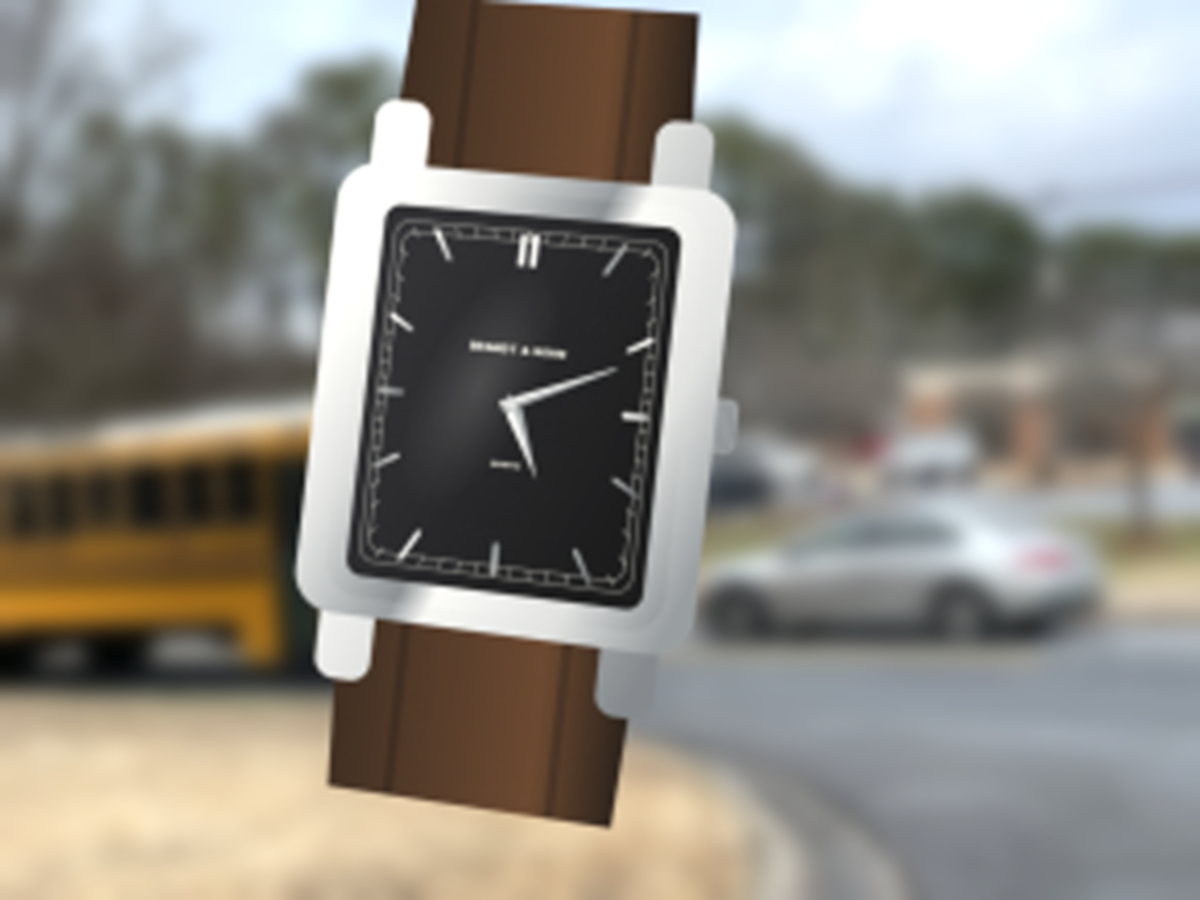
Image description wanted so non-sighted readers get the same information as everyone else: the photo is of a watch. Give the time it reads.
5:11
